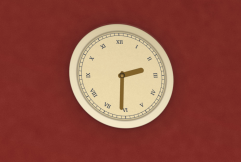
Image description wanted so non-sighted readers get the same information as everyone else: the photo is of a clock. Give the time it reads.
2:31
